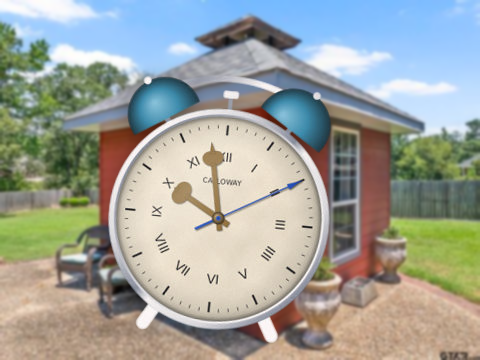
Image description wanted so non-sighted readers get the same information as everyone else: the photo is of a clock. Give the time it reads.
9:58:10
